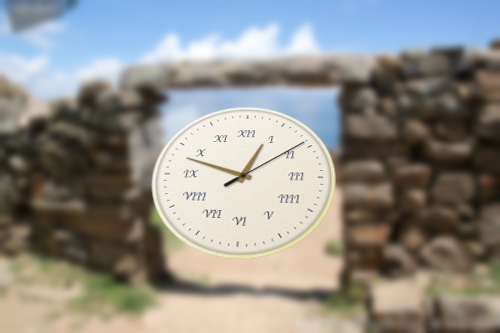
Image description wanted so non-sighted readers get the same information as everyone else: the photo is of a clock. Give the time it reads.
12:48:09
